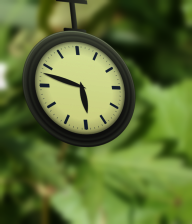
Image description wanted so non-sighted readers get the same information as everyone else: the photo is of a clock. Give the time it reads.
5:48
